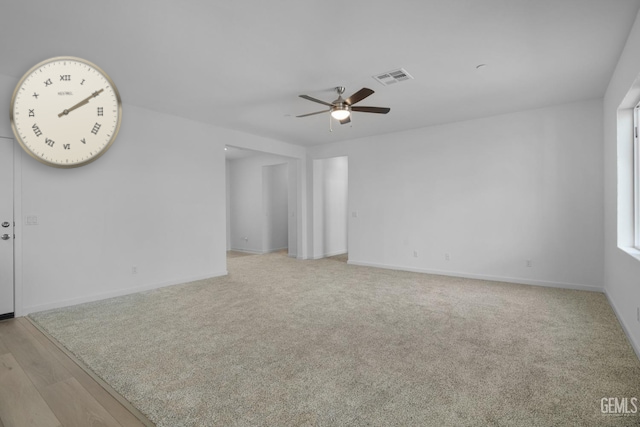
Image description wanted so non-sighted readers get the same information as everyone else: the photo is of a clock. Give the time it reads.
2:10
